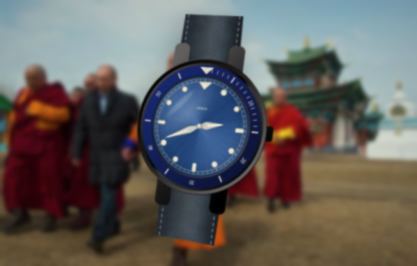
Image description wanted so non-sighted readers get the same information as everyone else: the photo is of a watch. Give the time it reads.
2:41
